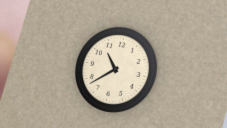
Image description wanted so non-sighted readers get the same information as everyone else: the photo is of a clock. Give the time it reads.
10:38
